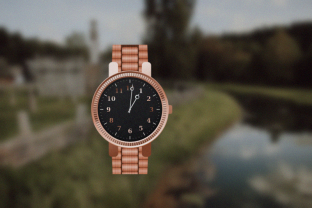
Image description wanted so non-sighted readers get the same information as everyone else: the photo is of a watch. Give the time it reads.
1:01
